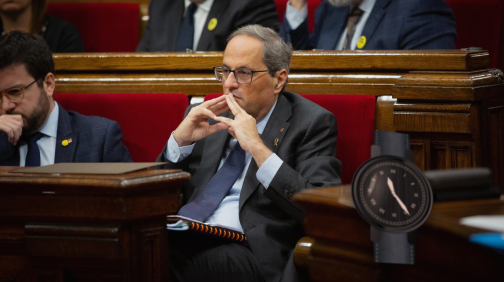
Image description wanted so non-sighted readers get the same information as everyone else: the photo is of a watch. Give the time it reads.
11:24
